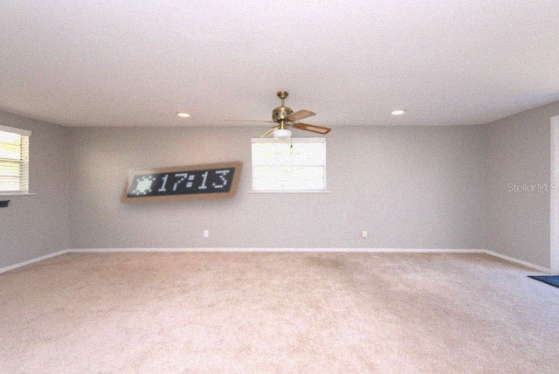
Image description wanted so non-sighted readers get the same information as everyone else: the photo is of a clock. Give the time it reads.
17:13
